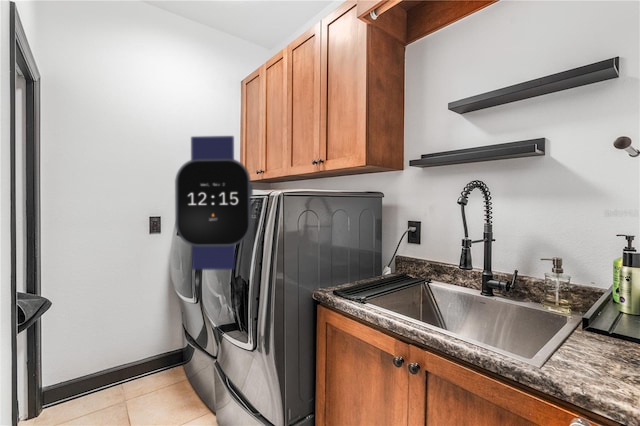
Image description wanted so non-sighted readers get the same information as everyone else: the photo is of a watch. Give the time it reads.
12:15
